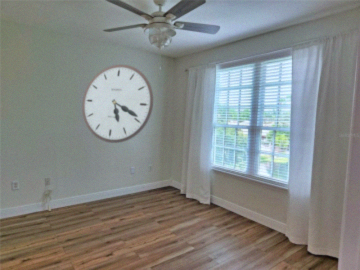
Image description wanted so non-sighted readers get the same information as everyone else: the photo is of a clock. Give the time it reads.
5:19
